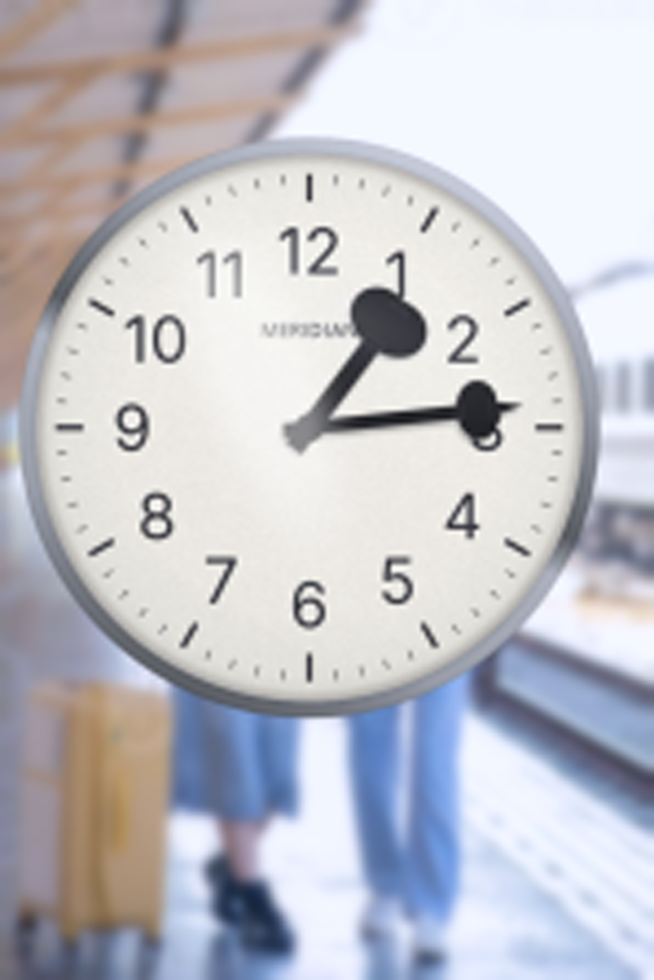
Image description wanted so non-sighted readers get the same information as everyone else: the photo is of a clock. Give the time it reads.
1:14
